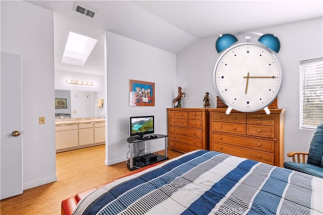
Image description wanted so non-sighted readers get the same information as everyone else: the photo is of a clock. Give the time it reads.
6:15
